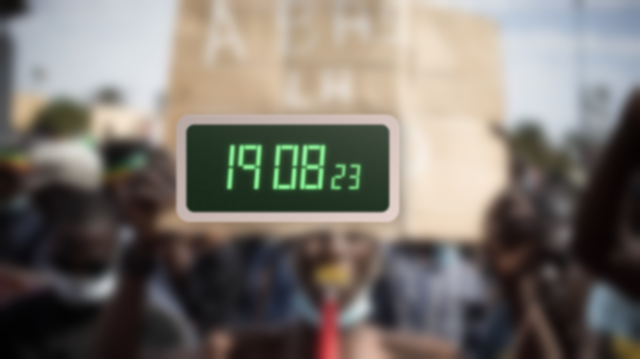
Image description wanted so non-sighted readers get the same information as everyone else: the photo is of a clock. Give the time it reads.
19:08:23
